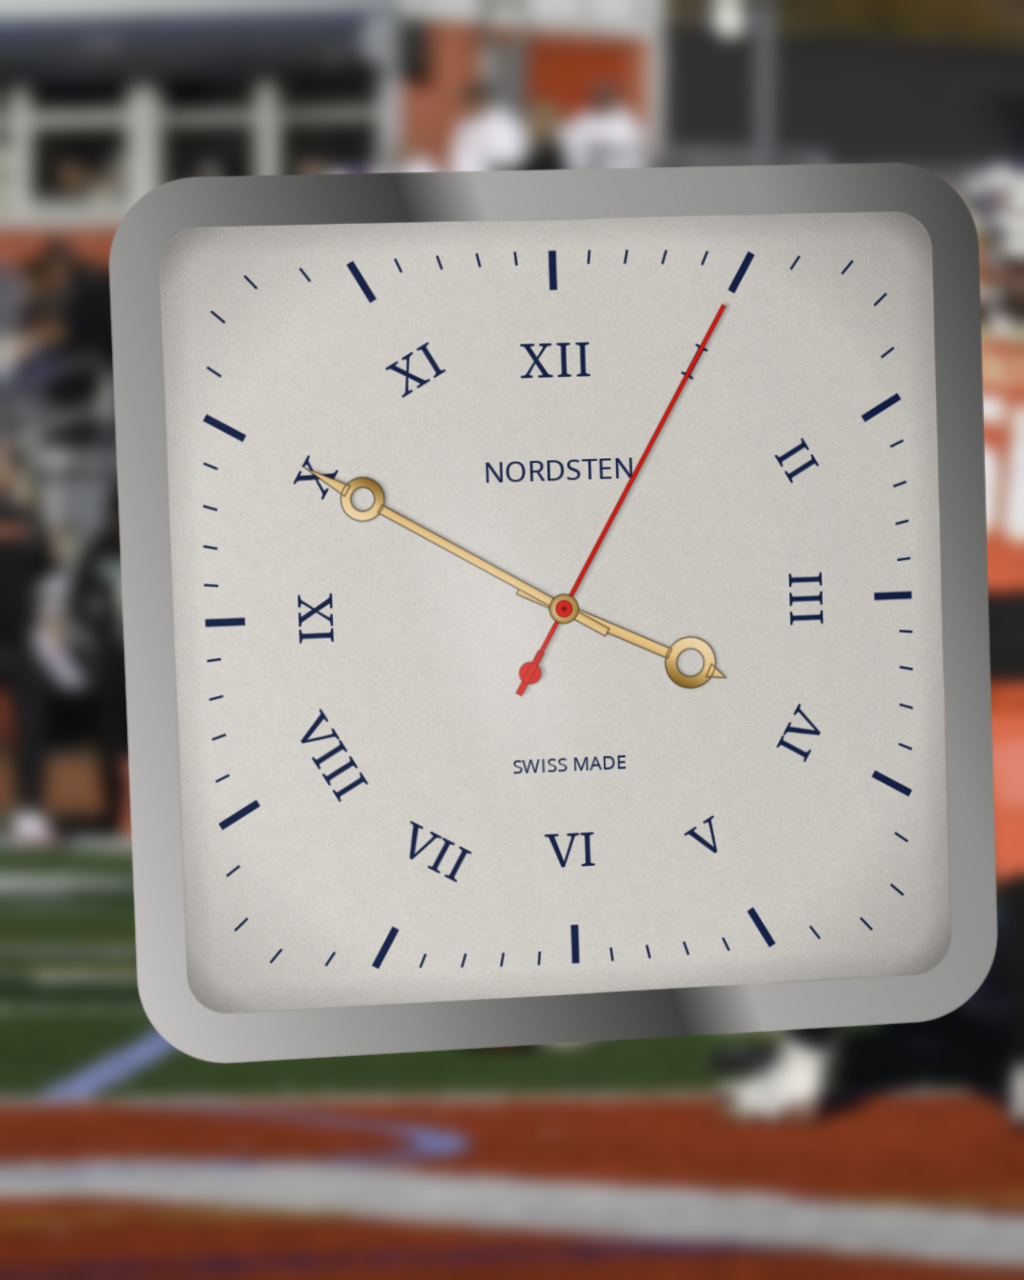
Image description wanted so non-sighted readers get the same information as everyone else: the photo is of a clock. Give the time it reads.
3:50:05
